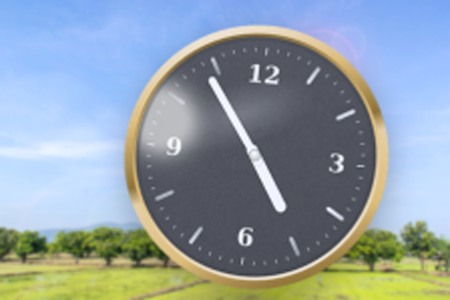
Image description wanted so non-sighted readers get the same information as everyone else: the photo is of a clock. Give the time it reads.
4:54
